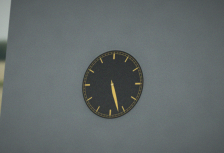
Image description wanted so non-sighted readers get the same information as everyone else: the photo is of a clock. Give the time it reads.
5:27
